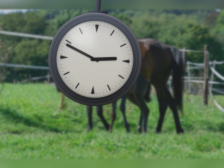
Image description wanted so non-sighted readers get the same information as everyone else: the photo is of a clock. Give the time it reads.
2:49
